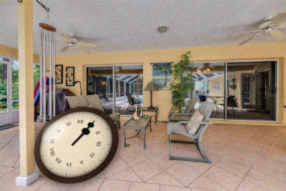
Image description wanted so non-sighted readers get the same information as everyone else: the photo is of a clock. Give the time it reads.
1:05
